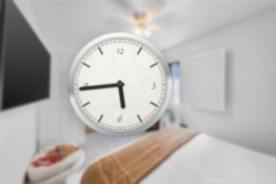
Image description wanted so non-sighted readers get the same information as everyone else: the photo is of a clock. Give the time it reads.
5:44
